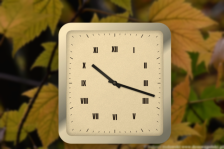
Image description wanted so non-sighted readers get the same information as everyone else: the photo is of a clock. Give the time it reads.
10:18
